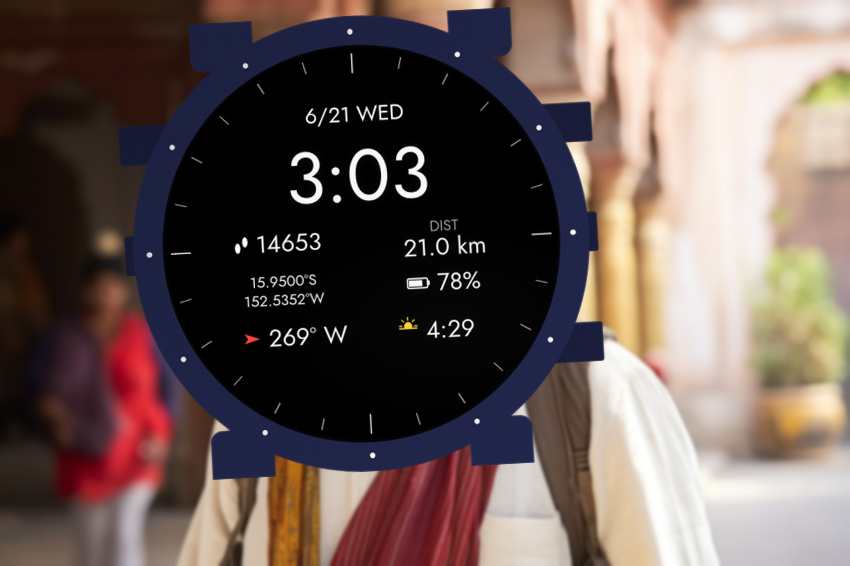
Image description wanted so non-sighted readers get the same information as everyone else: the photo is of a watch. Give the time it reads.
3:03
